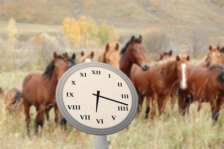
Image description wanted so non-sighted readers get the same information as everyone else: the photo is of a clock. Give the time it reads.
6:18
